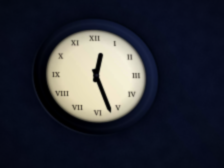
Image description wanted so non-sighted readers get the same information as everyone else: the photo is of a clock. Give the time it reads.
12:27
